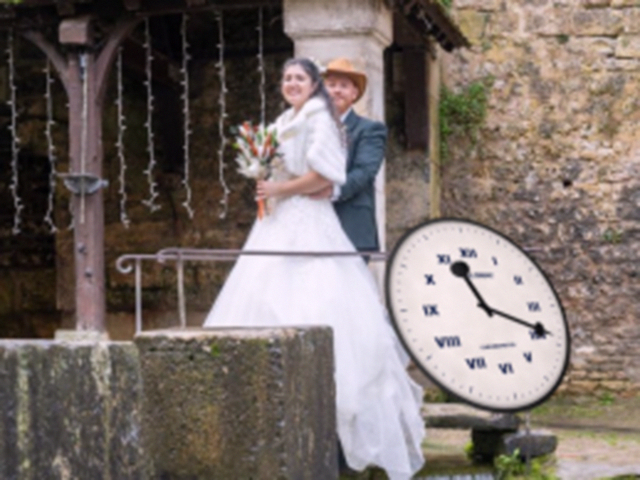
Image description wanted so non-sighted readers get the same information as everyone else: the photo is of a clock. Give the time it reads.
11:19
